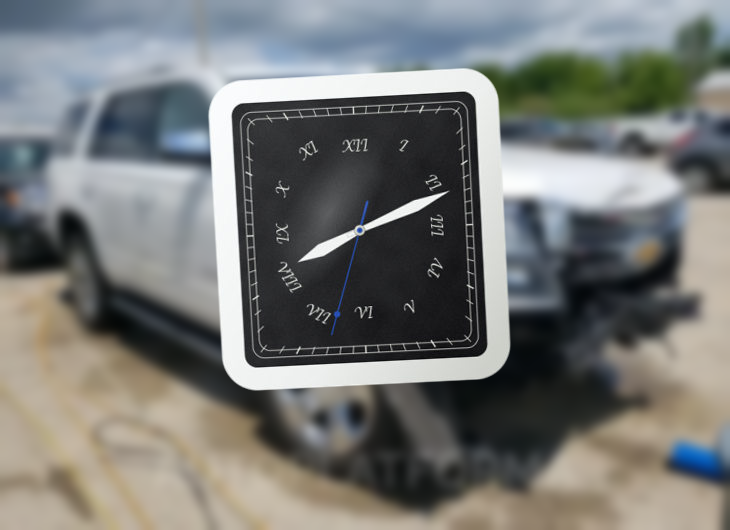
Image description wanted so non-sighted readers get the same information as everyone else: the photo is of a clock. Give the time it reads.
8:11:33
